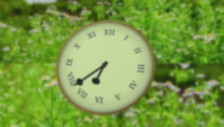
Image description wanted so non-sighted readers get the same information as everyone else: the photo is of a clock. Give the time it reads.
6:38
